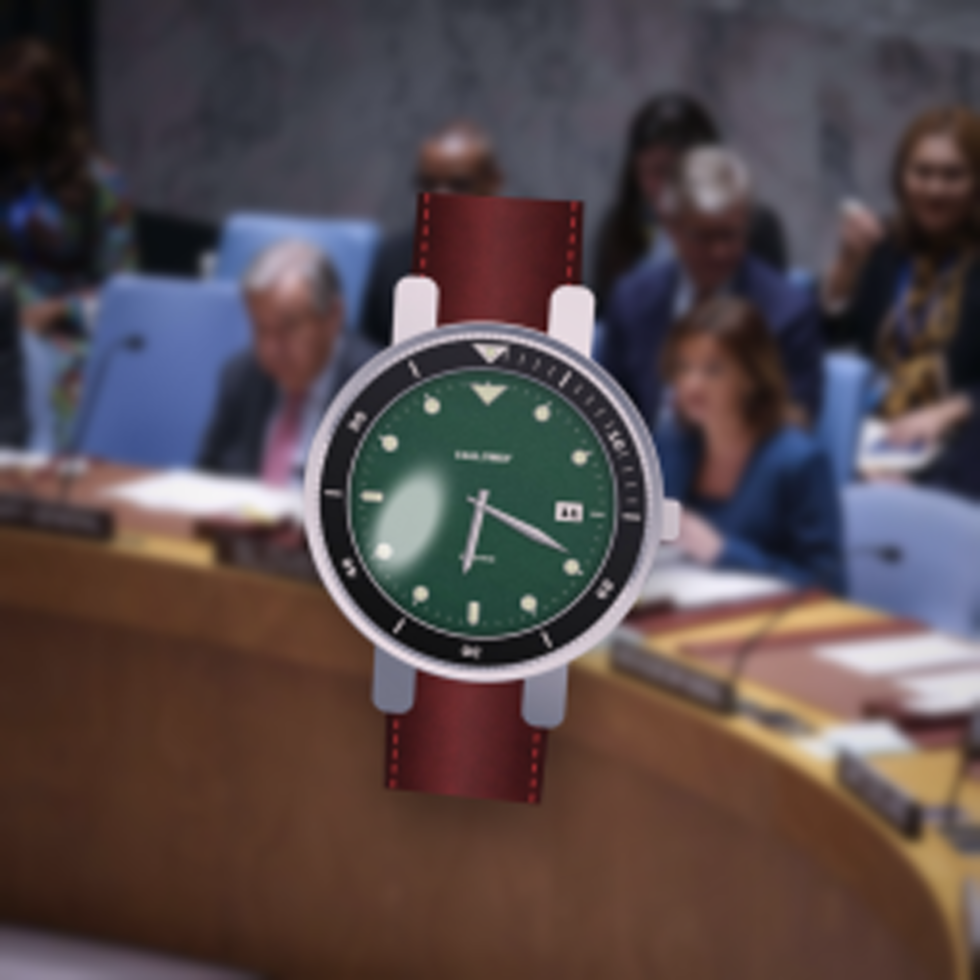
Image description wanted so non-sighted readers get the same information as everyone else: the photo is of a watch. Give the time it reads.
6:19
